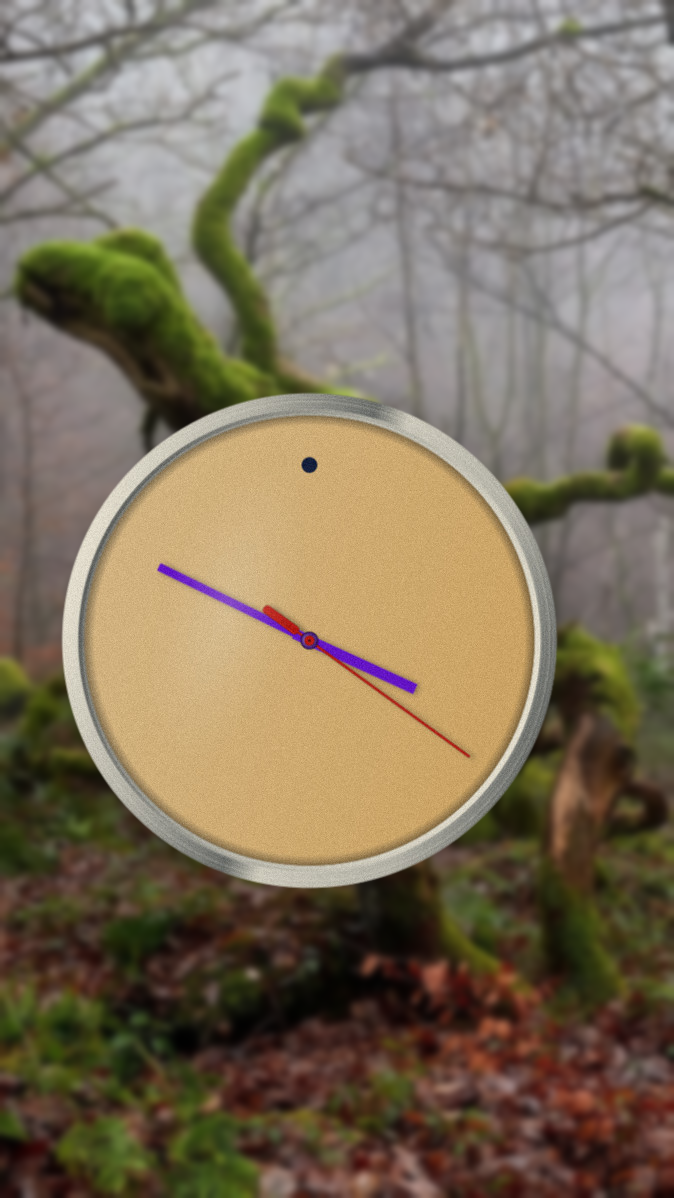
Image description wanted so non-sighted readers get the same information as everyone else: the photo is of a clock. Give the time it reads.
3:49:21
